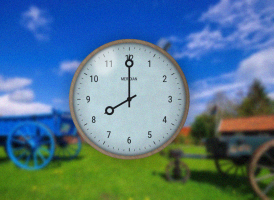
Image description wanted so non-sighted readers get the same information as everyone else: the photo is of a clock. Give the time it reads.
8:00
